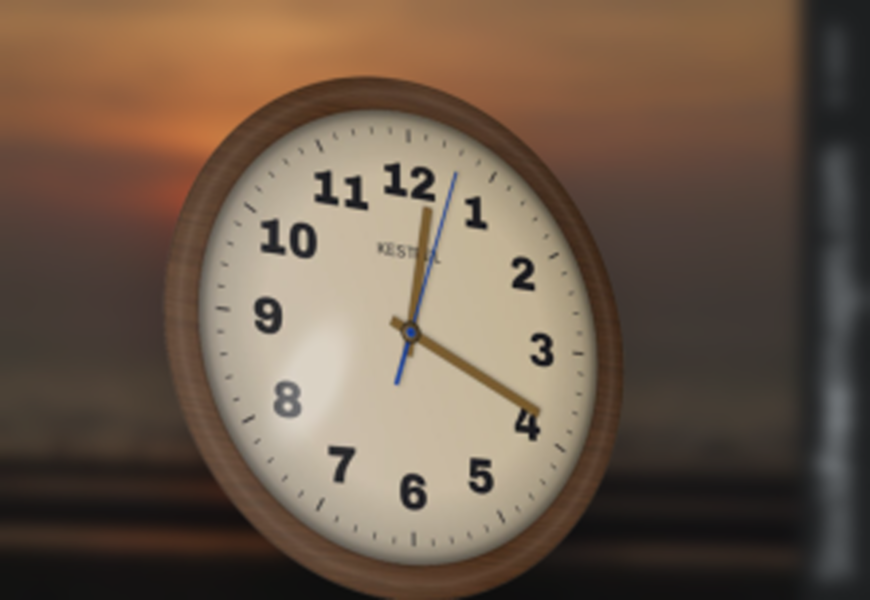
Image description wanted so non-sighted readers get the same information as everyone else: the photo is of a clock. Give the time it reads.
12:19:03
